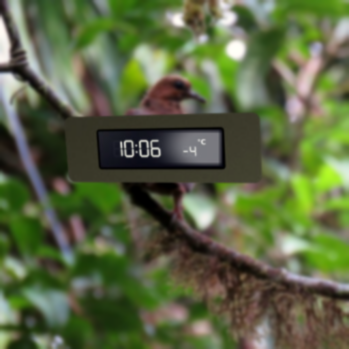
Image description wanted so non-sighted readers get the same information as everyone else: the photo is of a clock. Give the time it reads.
10:06
